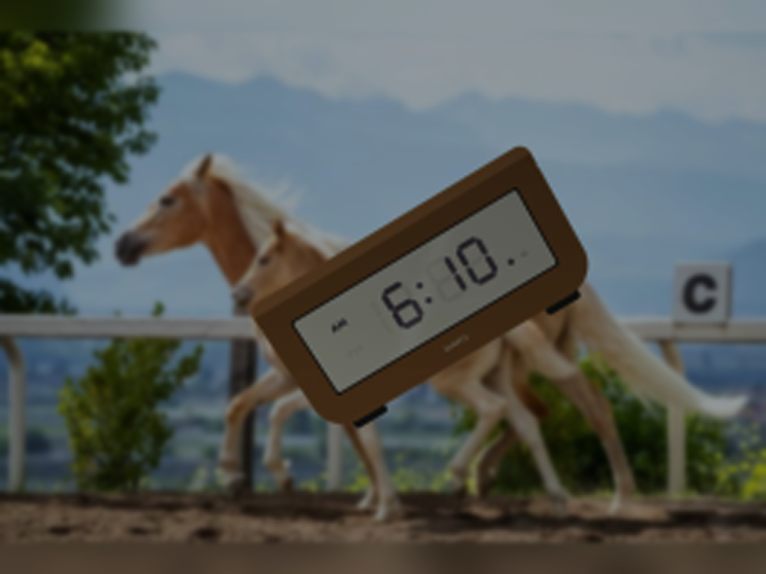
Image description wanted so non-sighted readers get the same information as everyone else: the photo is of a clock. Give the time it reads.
6:10
